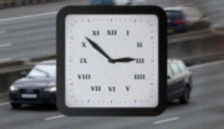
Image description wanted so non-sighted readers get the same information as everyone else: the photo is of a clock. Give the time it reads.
2:52
